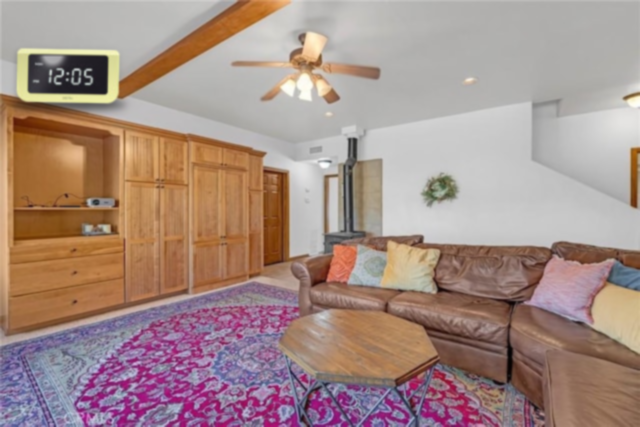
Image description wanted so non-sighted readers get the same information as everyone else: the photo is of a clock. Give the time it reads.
12:05
